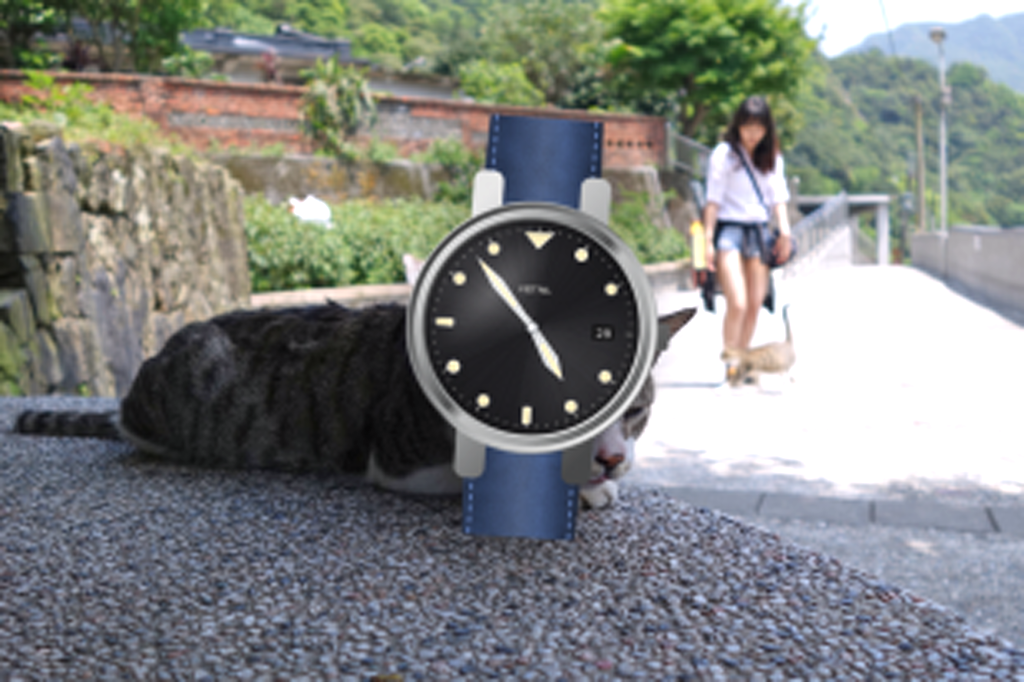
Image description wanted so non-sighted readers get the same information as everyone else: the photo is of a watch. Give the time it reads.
4:53
